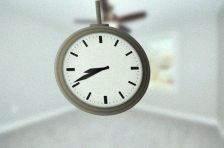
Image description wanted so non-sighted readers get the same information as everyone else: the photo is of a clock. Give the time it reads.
8:41
